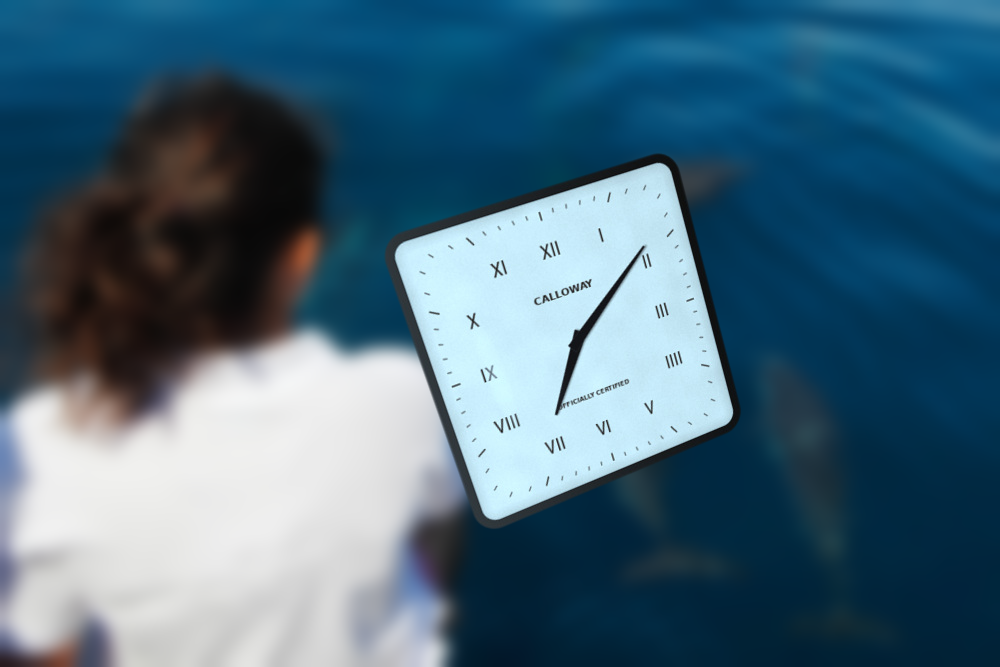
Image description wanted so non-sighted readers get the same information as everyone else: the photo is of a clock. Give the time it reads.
7:09
